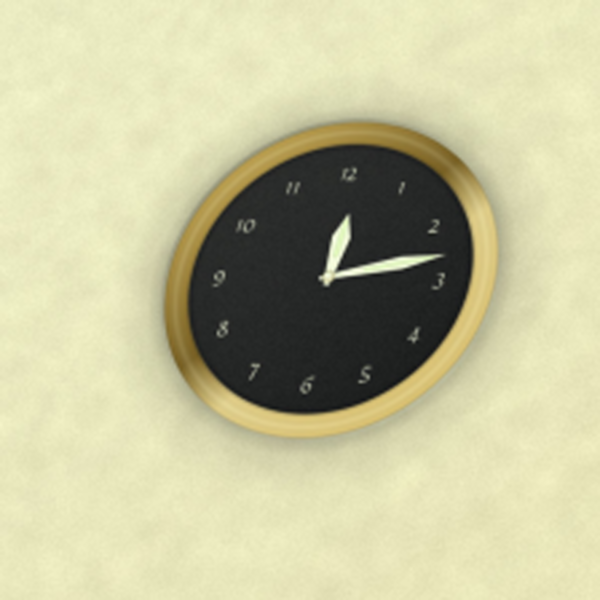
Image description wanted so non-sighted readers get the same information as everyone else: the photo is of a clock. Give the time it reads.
12:13
